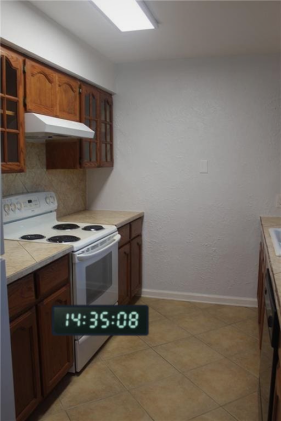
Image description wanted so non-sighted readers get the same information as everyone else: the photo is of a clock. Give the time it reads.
14:35:08
